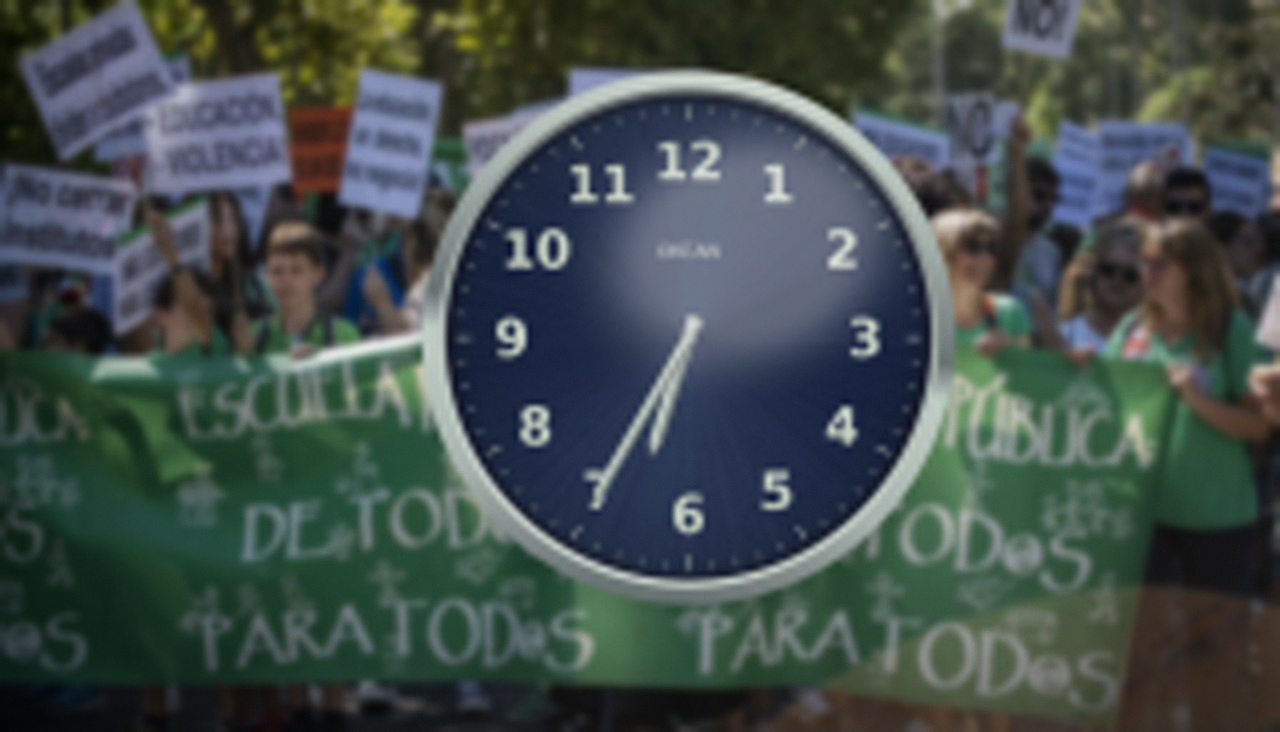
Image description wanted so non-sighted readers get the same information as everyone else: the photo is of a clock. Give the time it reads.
6:35
